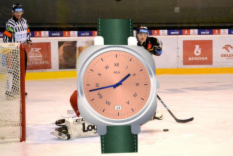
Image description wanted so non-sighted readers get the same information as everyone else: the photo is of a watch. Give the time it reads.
1:43
